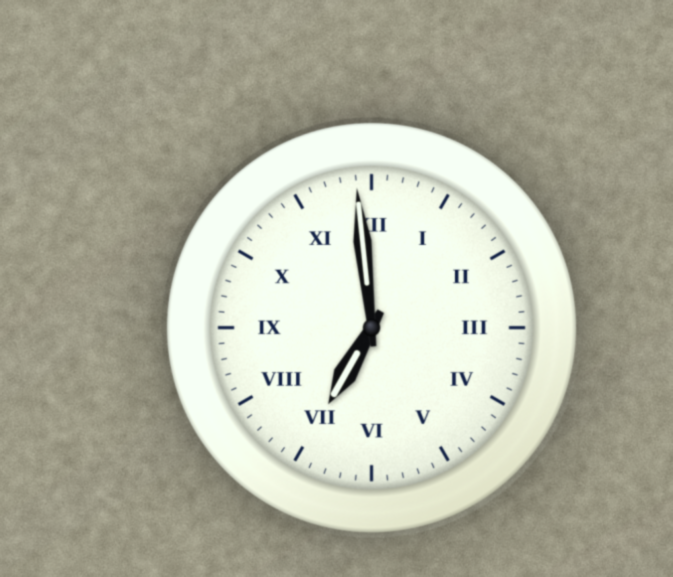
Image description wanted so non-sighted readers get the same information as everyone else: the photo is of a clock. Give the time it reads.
6:59
